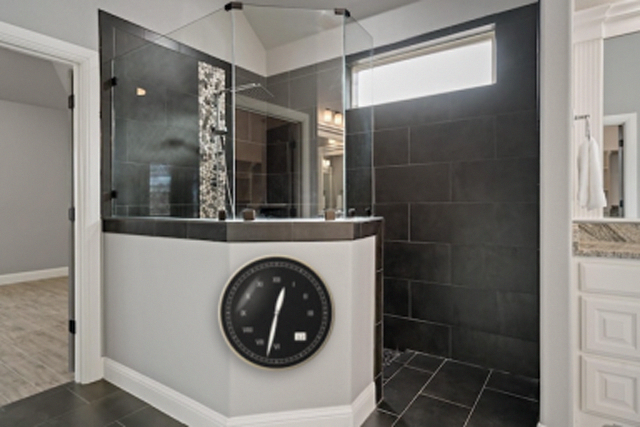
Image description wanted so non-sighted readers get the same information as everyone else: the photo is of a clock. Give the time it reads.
12:32
